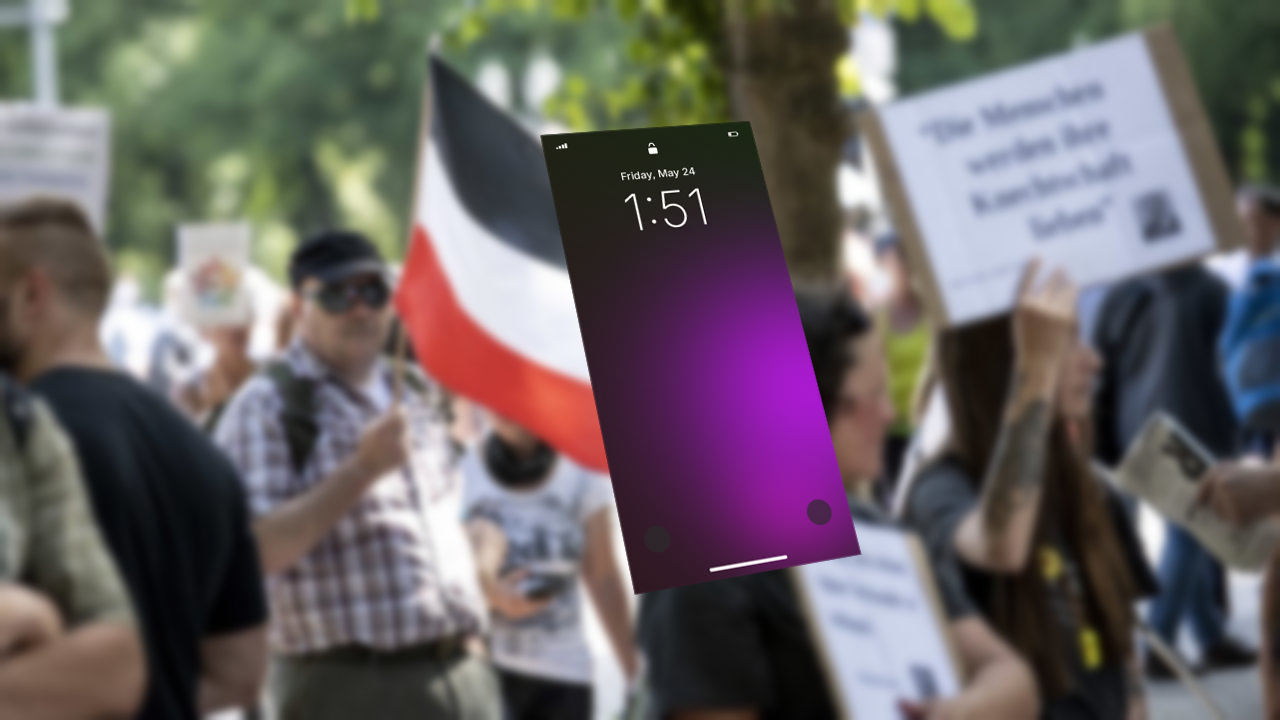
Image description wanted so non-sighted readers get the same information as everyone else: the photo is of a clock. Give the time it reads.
1:51
